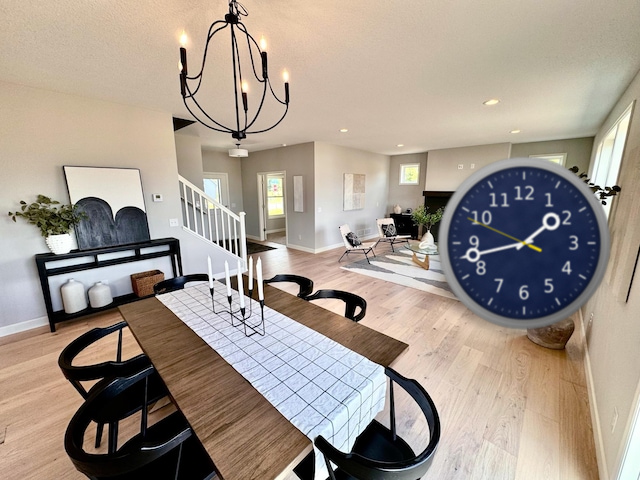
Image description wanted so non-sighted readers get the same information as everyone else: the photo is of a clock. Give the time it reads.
1:42:49
